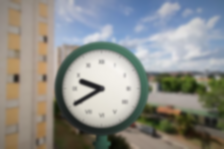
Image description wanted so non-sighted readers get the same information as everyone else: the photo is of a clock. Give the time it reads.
9:40
